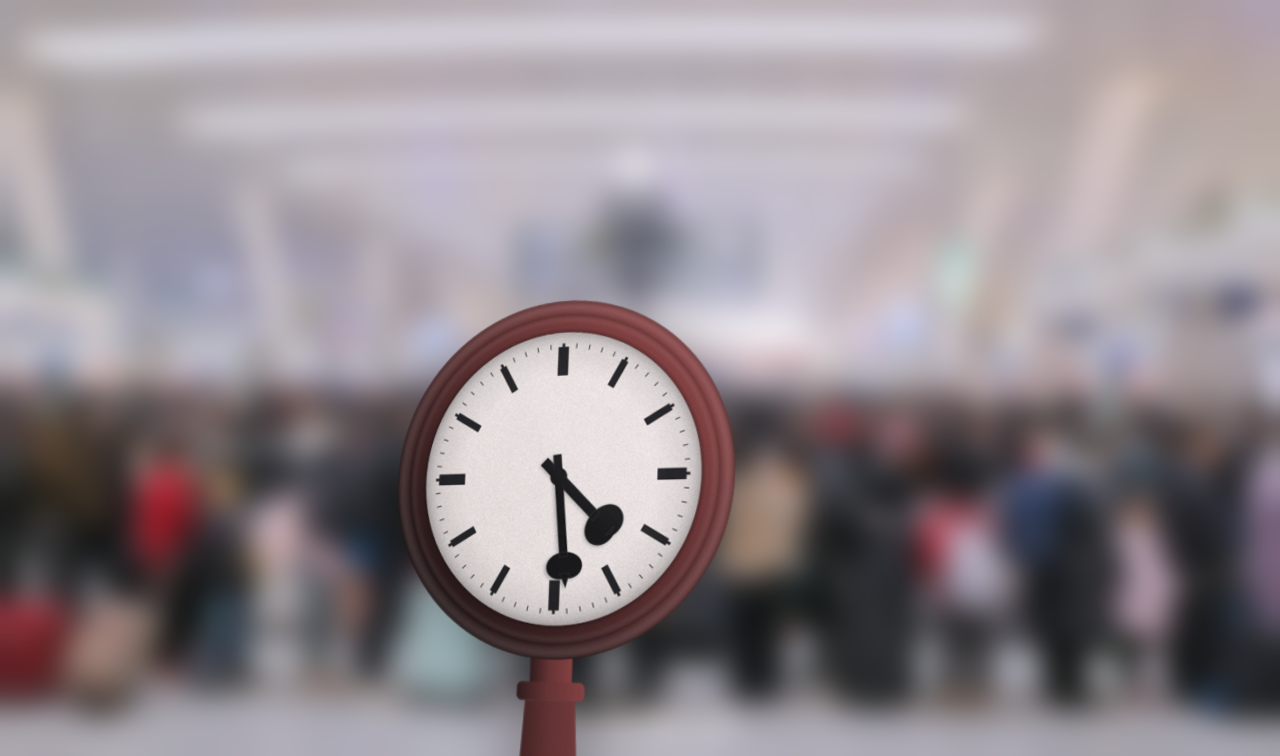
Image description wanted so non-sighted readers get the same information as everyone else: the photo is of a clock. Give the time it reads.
4:29
